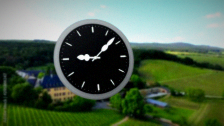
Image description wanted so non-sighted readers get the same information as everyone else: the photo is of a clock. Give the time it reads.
9:08
